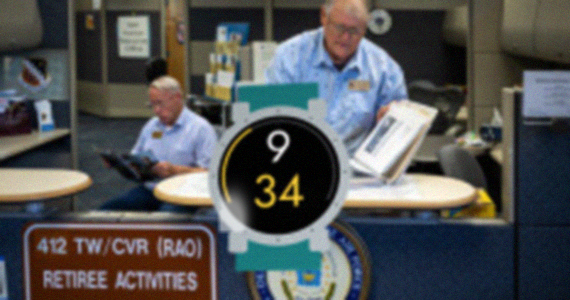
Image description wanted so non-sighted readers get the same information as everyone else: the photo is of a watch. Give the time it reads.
9:34
